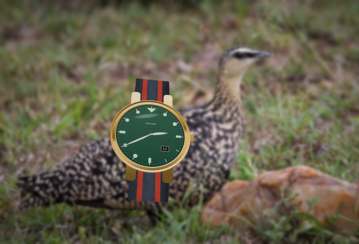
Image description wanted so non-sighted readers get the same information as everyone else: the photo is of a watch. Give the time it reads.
2:40
